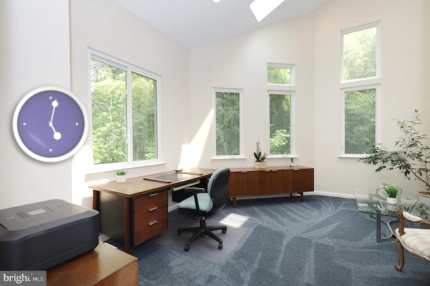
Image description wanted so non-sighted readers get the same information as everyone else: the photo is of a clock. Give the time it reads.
5:02
